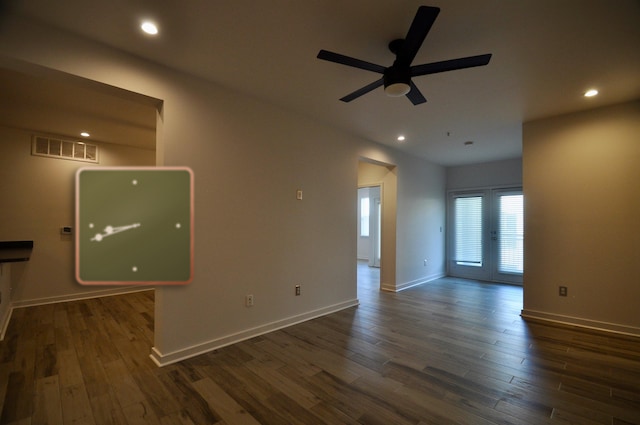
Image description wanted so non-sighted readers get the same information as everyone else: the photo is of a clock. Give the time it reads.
8:42
